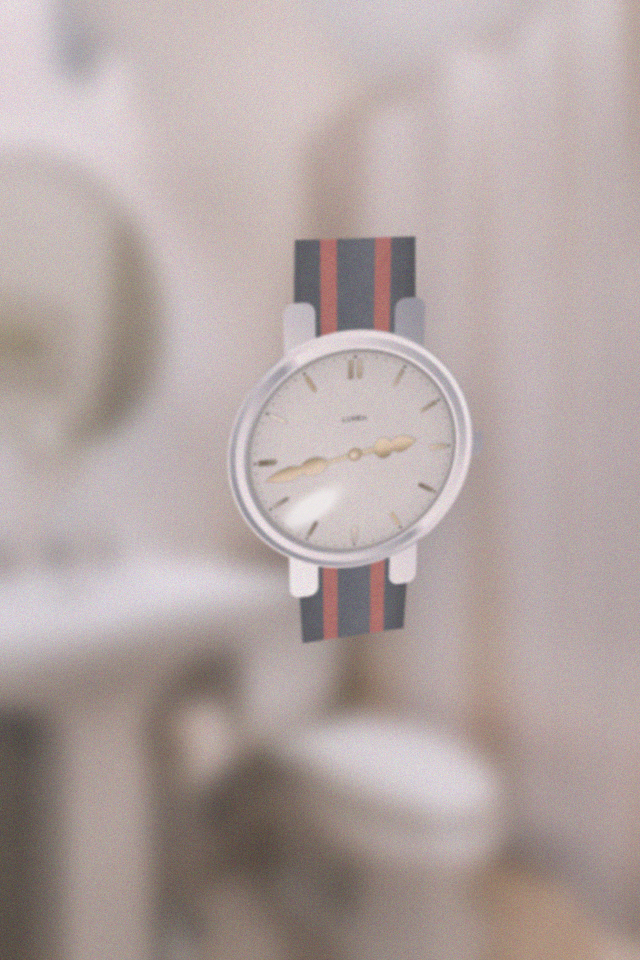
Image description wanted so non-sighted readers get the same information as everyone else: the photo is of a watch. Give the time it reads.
2:43
